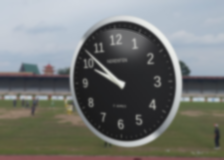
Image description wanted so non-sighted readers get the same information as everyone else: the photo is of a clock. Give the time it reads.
9:52
